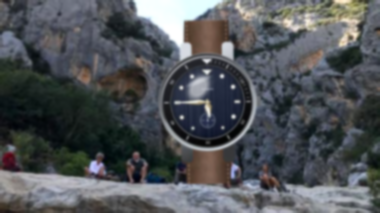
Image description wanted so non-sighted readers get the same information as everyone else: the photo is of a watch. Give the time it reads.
5:45
